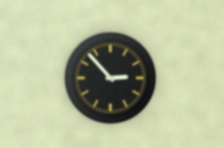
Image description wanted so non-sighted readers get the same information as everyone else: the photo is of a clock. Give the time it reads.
2:53
